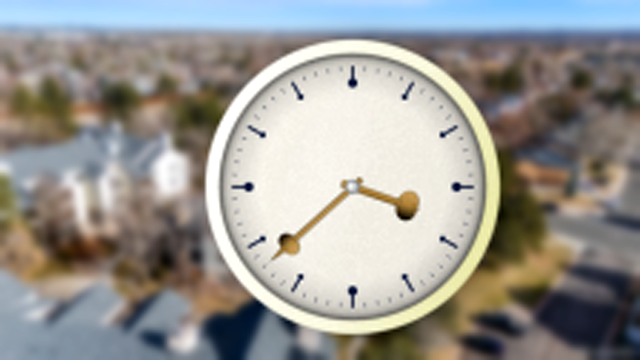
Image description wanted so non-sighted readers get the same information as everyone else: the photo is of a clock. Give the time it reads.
3:38
